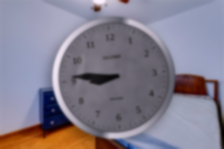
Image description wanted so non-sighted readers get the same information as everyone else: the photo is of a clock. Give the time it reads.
8:46
